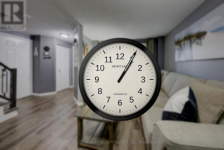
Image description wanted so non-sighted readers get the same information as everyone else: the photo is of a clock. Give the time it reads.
1:05
